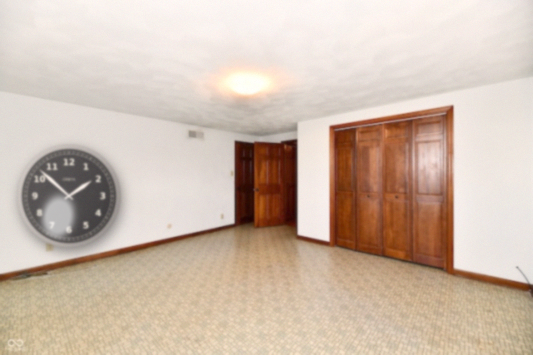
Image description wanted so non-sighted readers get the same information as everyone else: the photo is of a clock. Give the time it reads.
1:52
